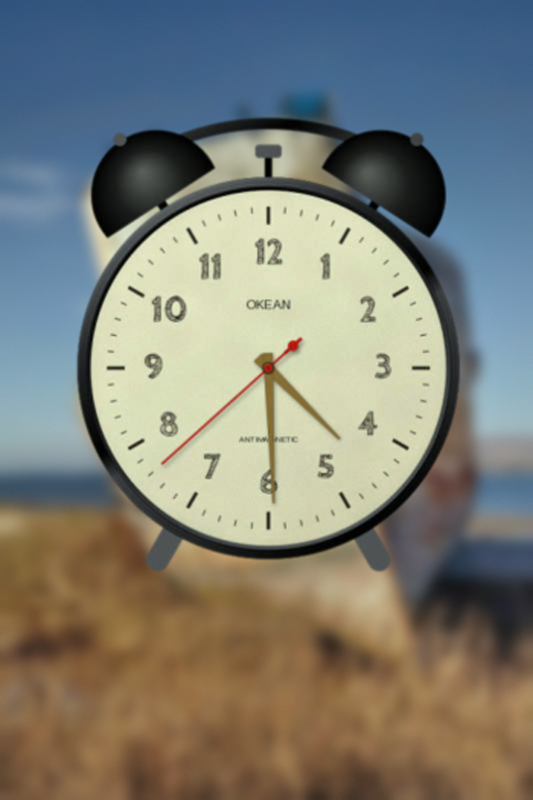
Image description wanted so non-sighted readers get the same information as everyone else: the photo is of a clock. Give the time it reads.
4:29:38
